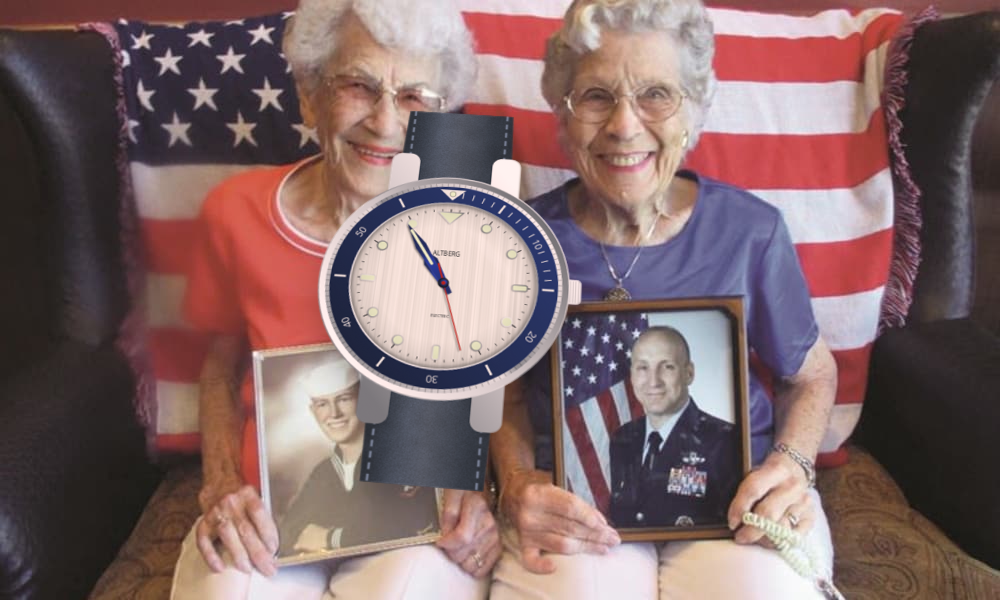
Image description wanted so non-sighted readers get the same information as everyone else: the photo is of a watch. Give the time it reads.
10:54:27
